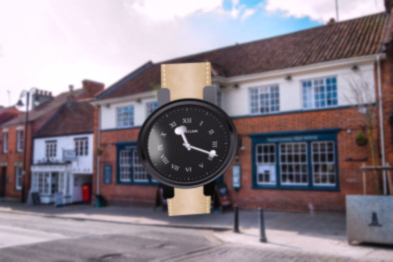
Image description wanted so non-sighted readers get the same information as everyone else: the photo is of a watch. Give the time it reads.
11:19
